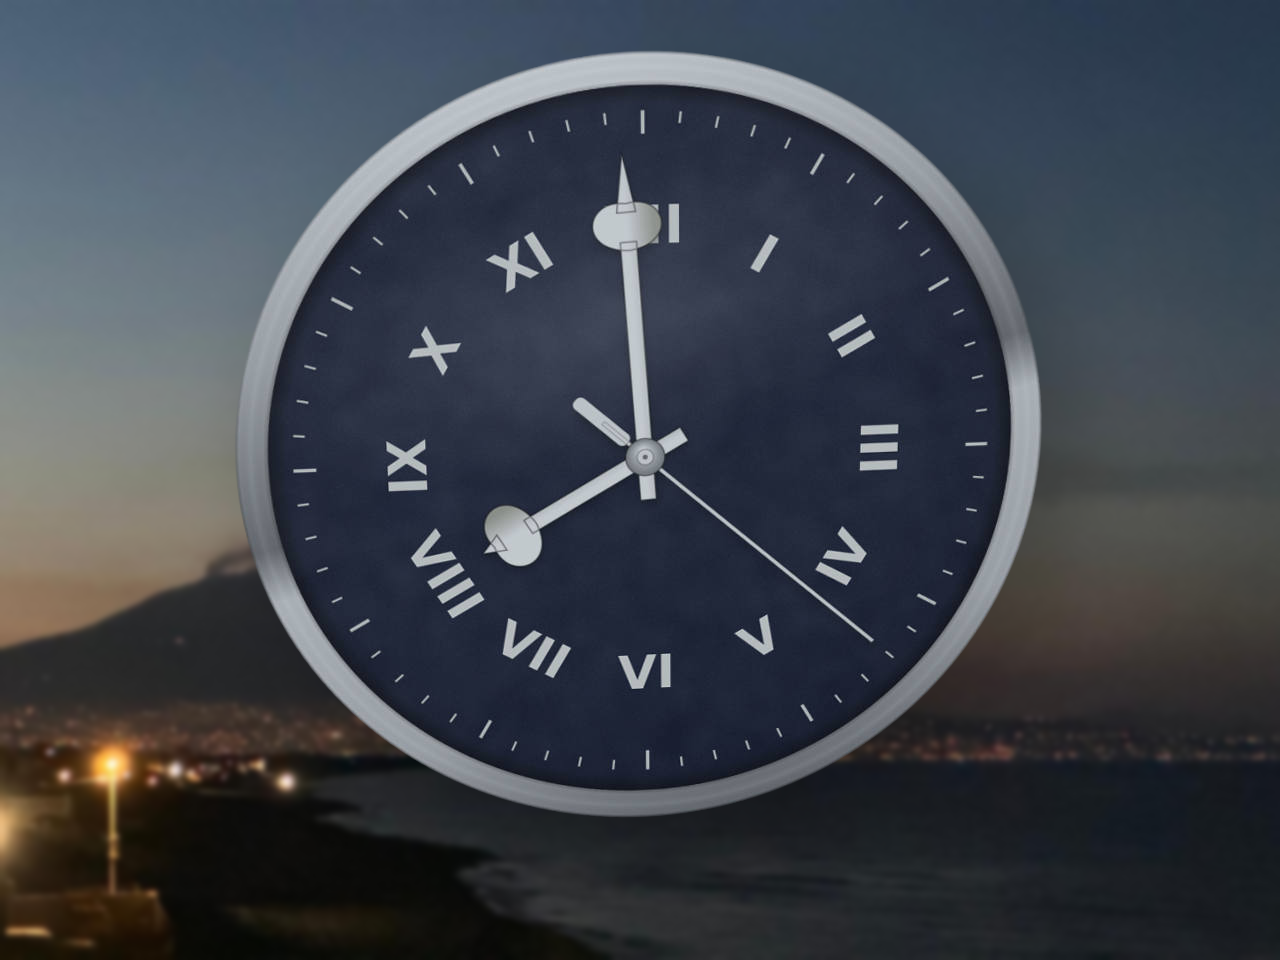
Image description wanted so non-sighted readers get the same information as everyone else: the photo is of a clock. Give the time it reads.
7:59:22
